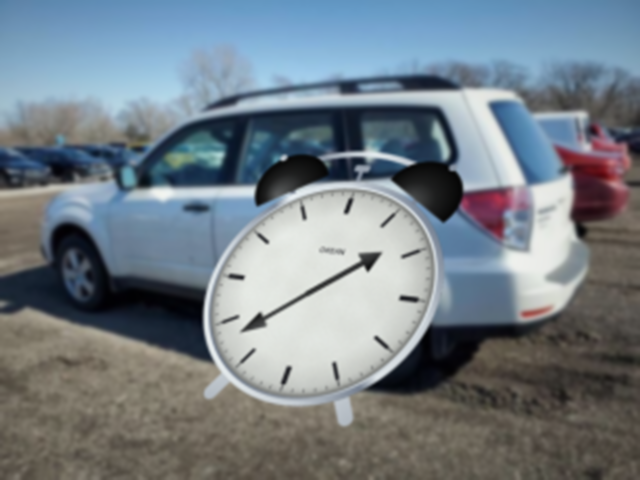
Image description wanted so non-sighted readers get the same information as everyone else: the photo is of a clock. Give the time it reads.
1:38
